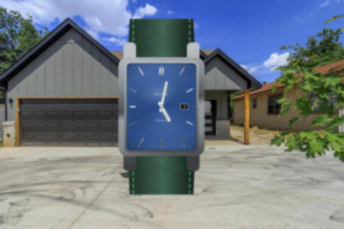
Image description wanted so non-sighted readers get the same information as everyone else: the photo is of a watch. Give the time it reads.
5:02
